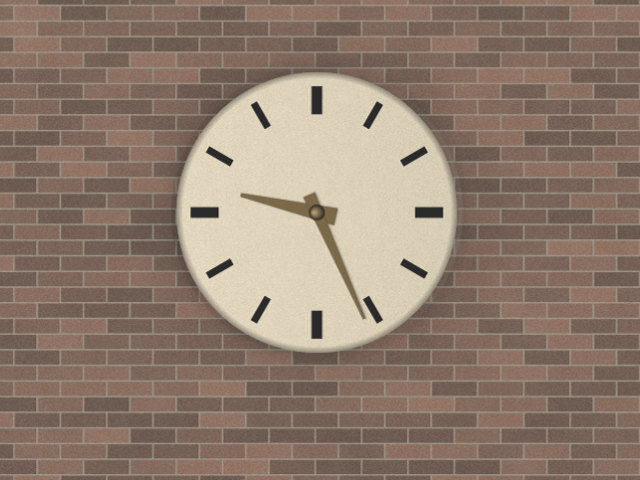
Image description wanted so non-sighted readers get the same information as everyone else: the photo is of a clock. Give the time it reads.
9:26
